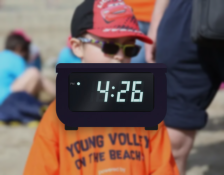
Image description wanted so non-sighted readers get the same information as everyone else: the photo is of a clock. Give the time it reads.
4:26
